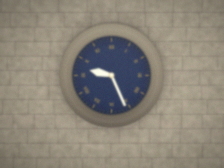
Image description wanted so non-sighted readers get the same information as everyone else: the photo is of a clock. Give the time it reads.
9:26
